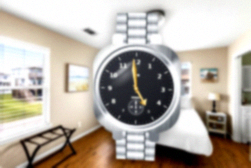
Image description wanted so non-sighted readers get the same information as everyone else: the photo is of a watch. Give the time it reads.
4:59
